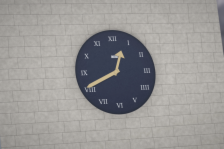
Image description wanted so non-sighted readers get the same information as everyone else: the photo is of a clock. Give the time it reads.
12:41
